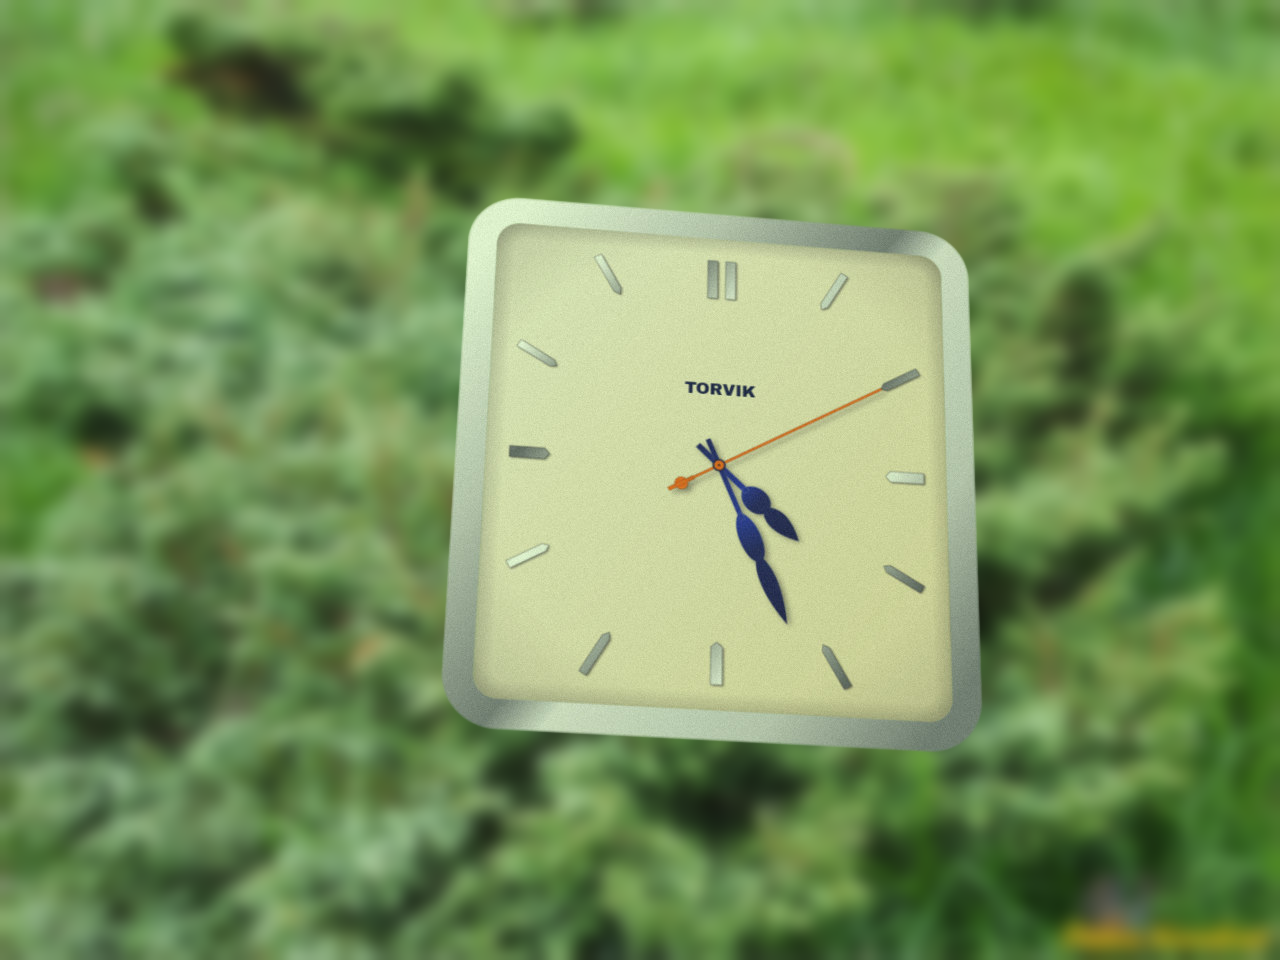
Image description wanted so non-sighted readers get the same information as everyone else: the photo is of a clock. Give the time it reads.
4:26:10
